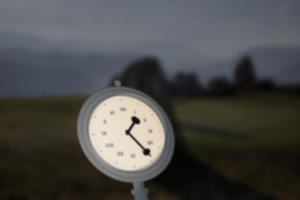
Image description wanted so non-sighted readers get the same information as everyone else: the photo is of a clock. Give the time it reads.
1:24
